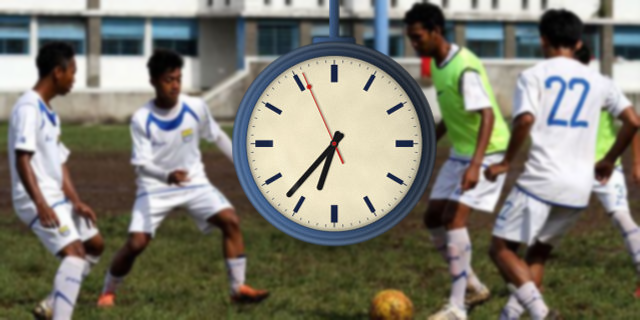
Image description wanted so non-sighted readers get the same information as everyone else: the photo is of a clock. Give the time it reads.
6:36:56
